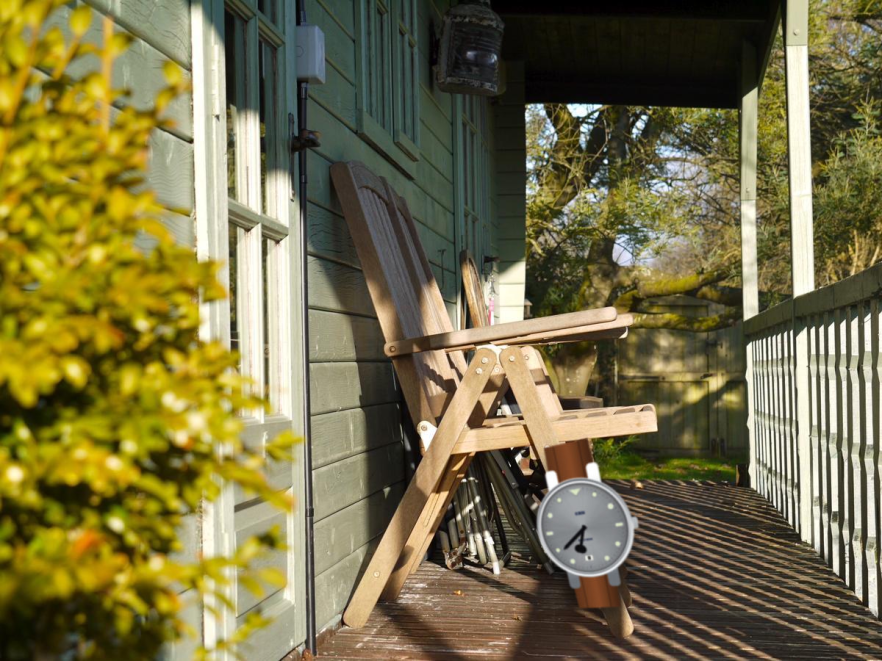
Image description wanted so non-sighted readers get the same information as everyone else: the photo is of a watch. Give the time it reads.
6:39
